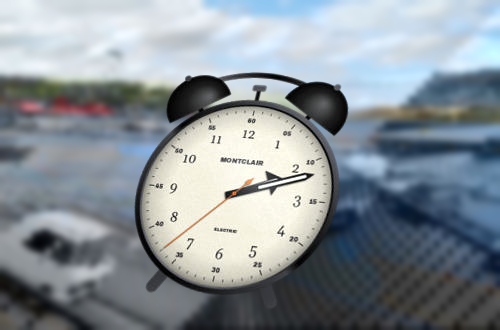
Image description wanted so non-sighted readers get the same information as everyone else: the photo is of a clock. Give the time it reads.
2:11:37
